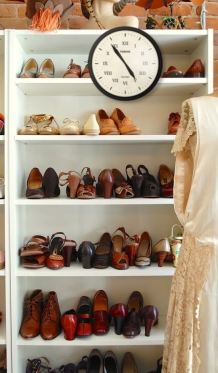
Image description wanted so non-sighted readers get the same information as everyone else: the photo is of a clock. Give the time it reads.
4:54
